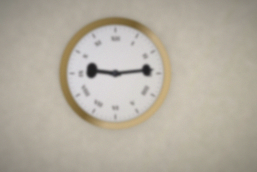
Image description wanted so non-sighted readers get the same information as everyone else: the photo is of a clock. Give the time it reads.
9:14
